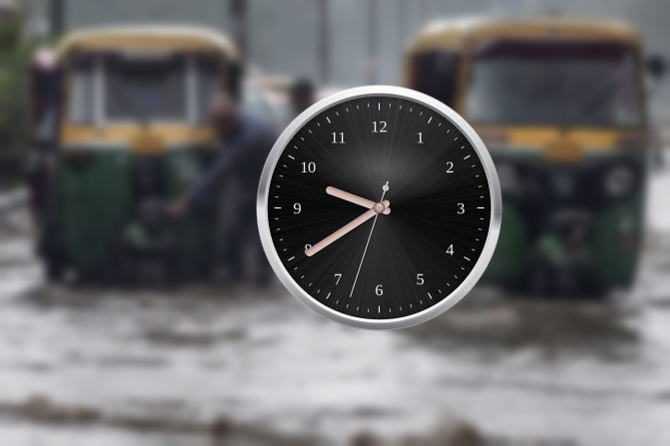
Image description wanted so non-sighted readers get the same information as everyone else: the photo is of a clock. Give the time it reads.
9:39:33
